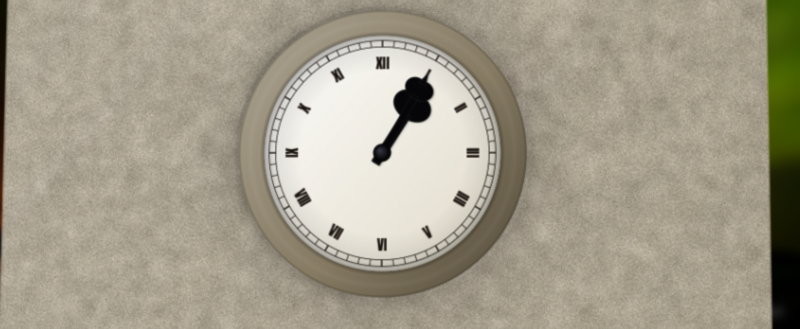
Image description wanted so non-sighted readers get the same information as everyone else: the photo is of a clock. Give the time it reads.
1:05
